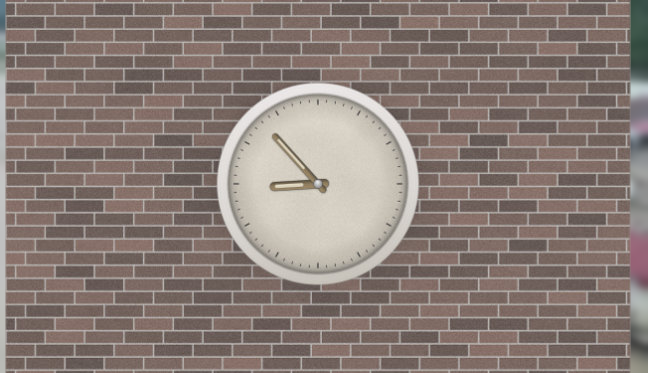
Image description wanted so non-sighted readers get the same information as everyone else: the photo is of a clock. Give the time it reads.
8:53
